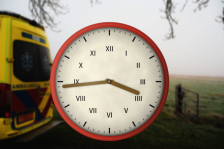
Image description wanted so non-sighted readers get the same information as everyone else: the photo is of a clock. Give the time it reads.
3:44
